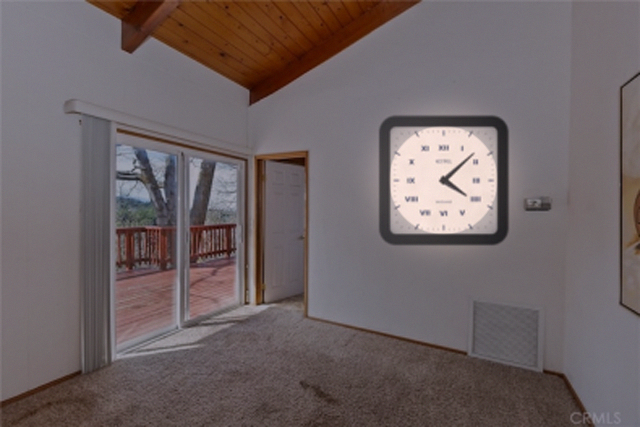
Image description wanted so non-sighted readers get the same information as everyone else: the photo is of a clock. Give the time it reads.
4:08
